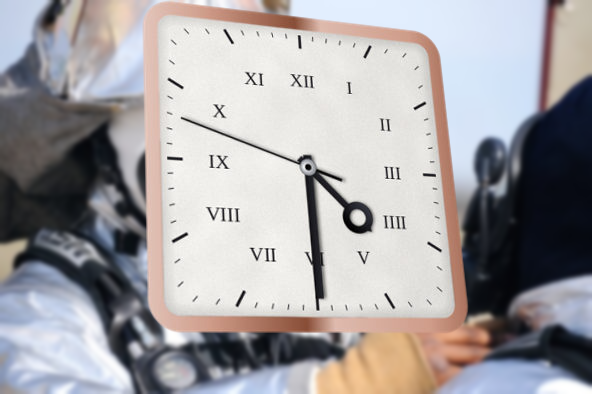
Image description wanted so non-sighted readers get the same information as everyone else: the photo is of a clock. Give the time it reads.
4:29:48
